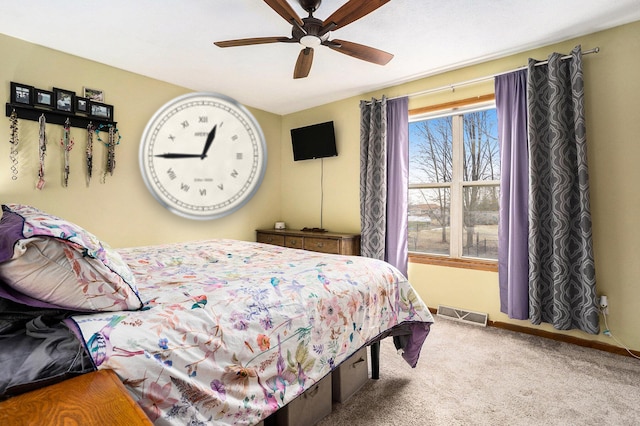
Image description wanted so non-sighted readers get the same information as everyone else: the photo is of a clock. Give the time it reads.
12:45
